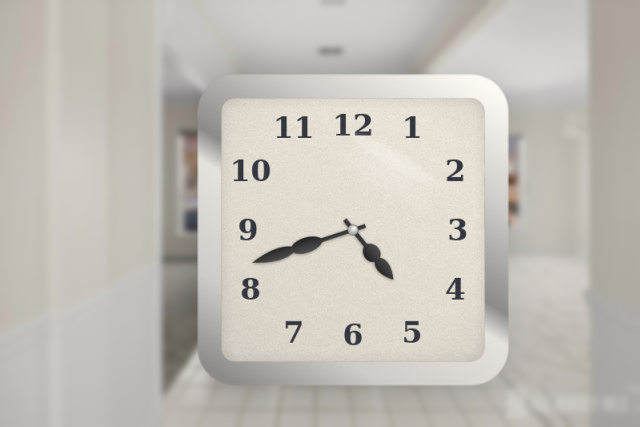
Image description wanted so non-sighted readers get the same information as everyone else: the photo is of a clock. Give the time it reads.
4:42
